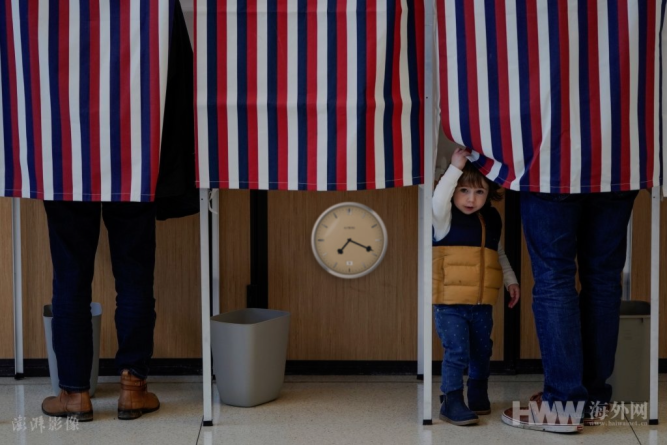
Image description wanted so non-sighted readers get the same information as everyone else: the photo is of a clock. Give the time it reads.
7:19
